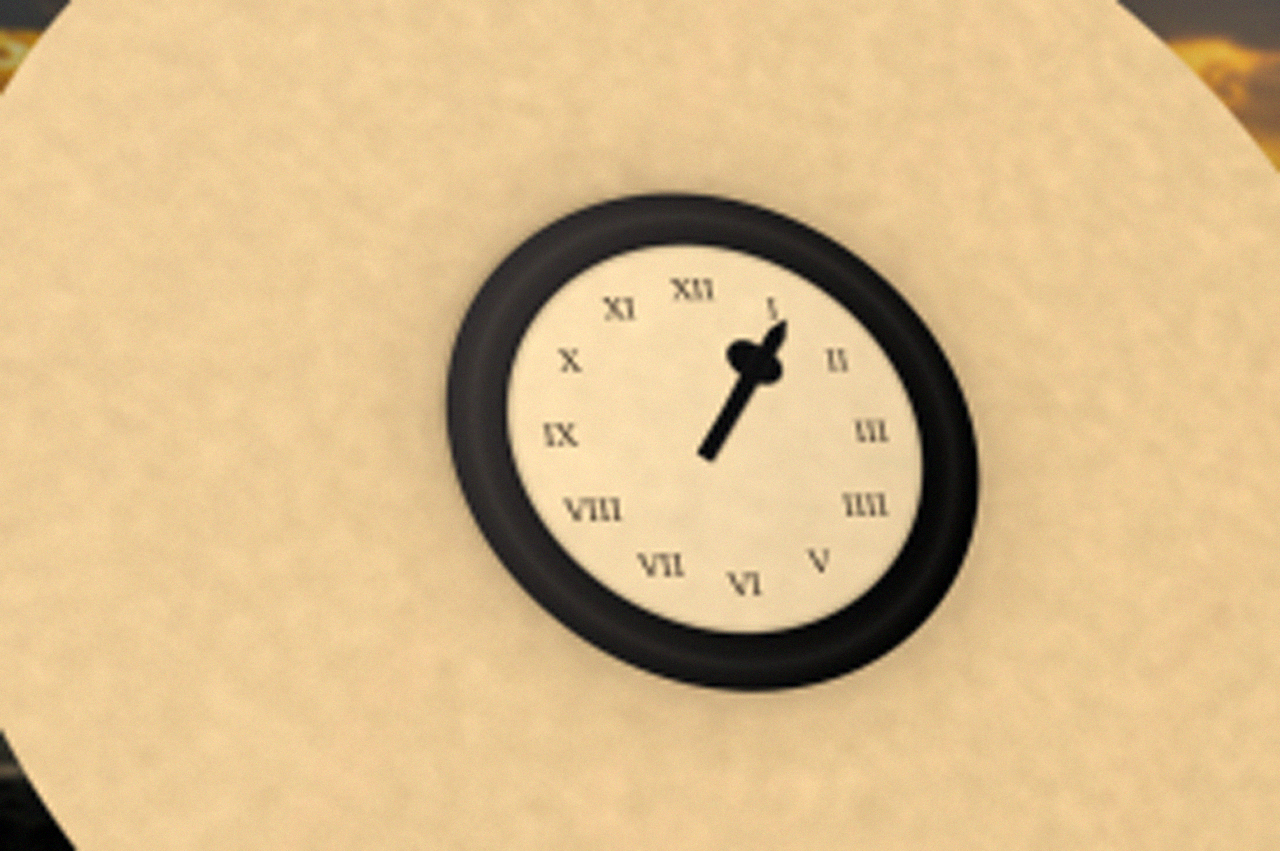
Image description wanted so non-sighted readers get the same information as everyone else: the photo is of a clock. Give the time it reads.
1:06
